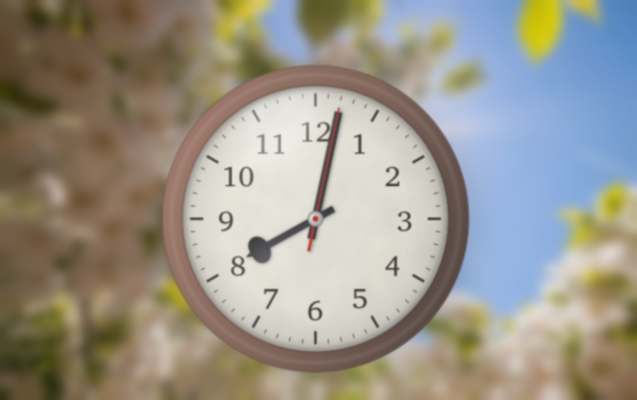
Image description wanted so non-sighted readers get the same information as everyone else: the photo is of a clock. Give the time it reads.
8:02:02
